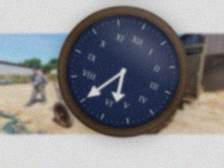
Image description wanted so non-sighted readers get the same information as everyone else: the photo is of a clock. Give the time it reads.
5:35
